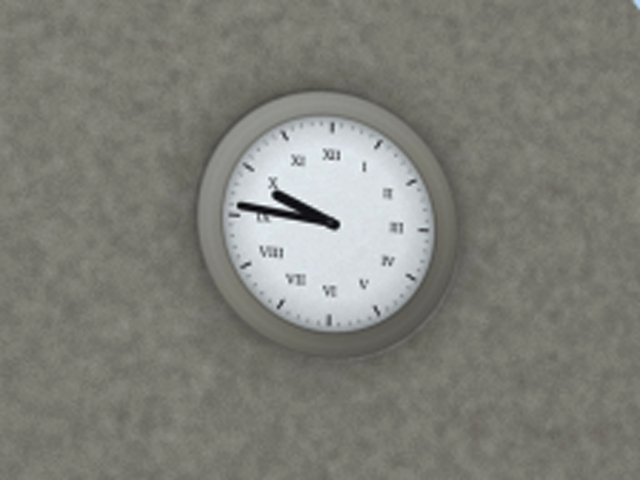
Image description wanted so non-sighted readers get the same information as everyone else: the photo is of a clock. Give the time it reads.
9:46
